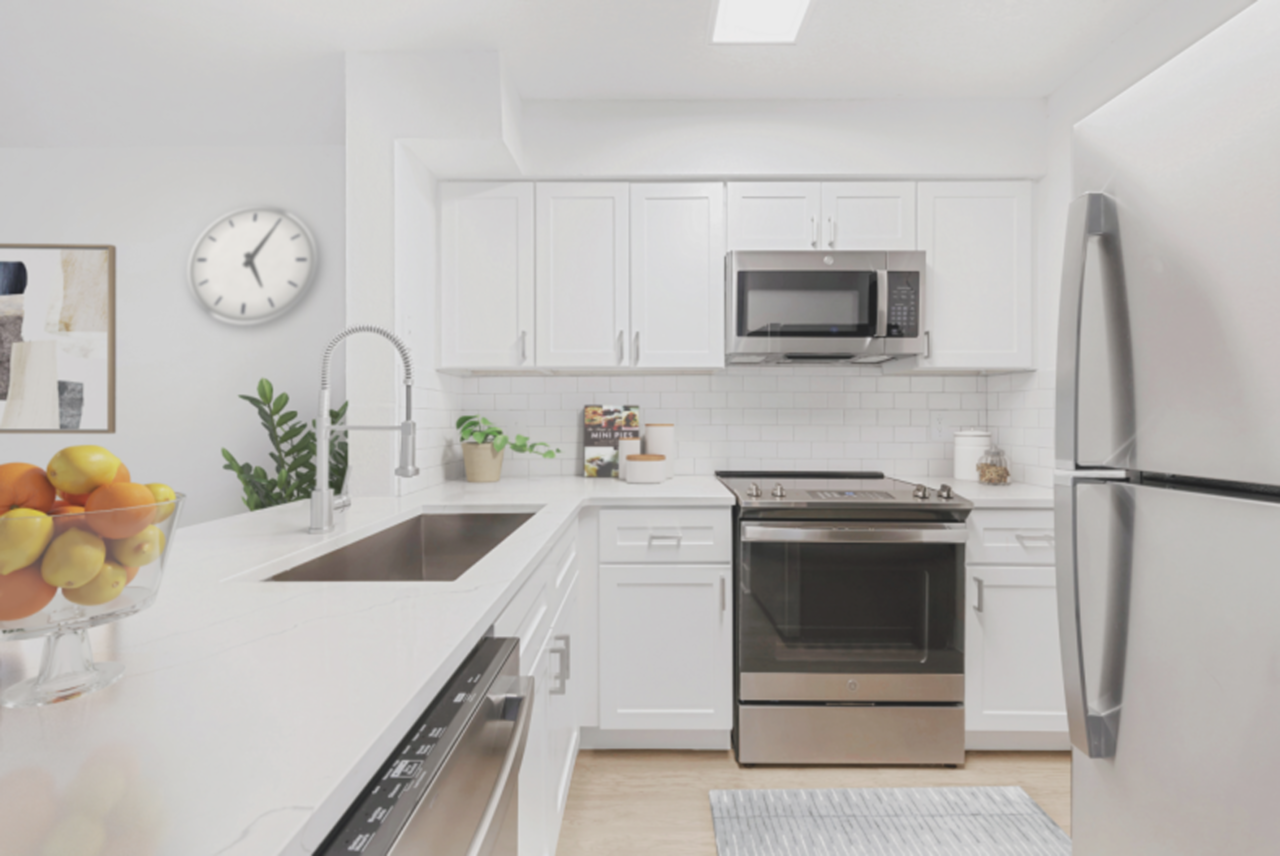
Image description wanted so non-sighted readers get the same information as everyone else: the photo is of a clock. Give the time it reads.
5:05
